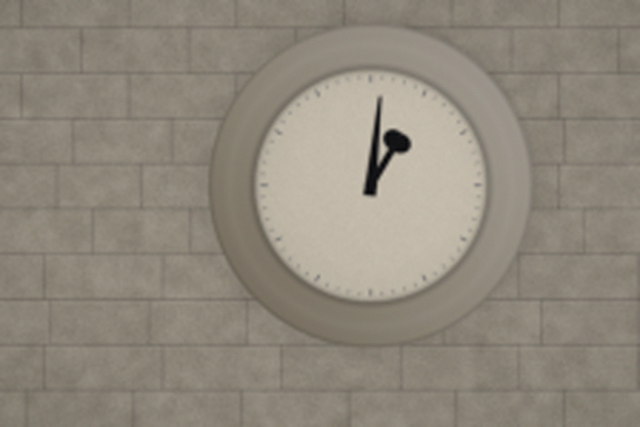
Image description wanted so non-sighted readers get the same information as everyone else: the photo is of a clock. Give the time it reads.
1:01
